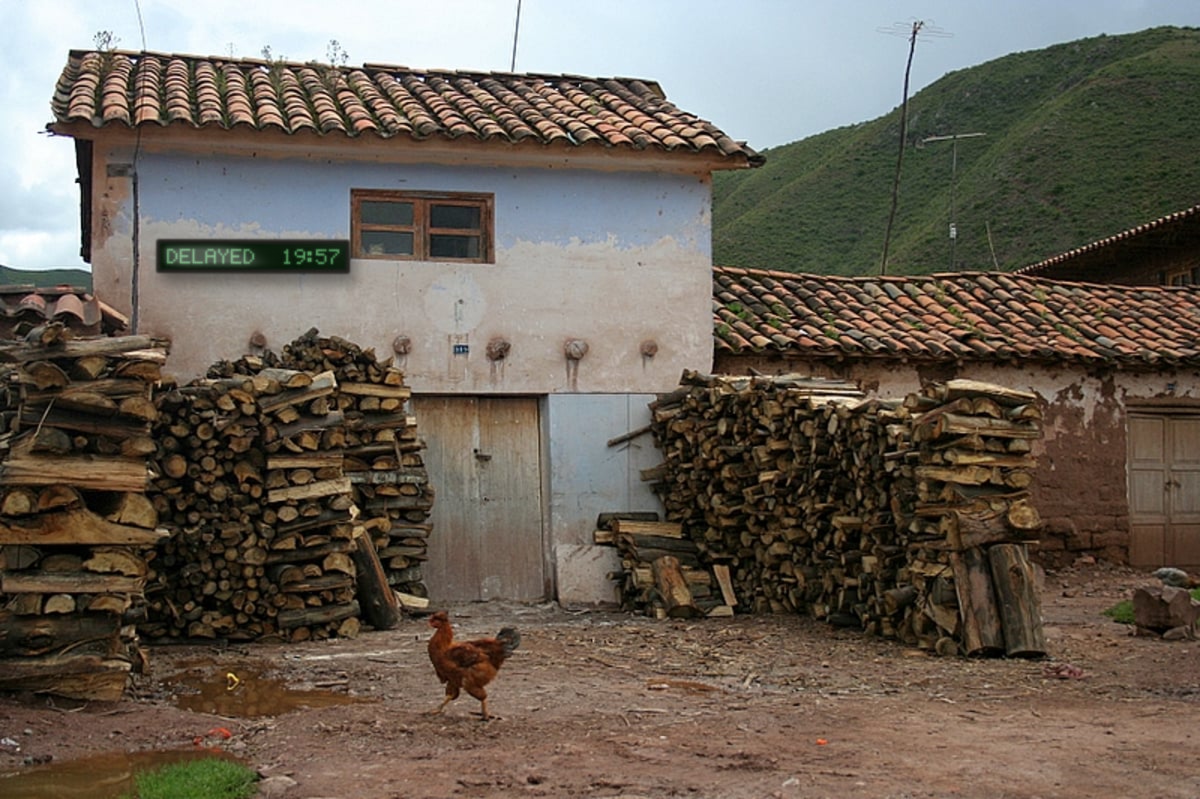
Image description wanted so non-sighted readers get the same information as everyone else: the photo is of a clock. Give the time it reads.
19:57
